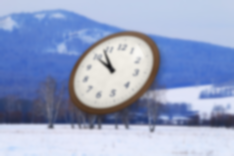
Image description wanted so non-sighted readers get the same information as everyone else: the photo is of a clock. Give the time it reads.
9:53
